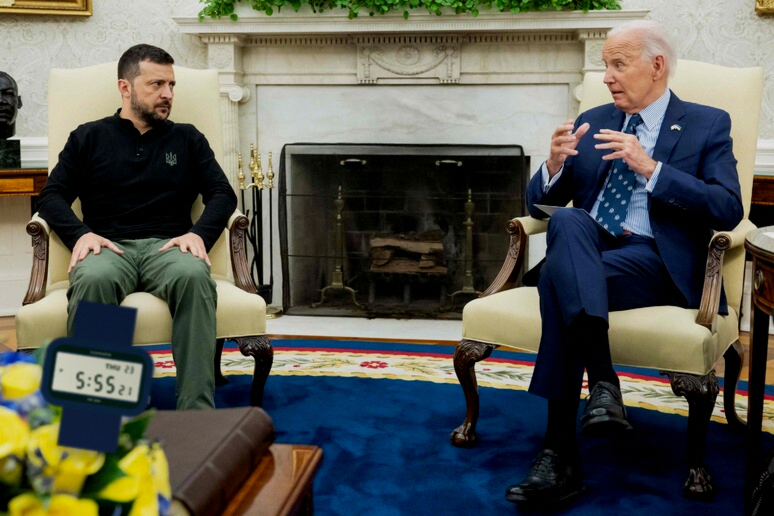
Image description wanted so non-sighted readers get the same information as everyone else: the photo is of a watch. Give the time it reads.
5:55
